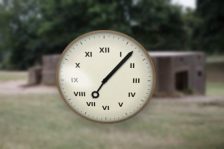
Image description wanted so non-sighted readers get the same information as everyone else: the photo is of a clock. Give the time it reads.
7:07
